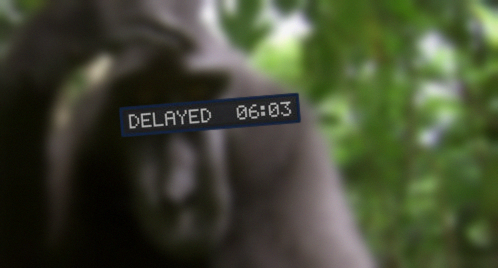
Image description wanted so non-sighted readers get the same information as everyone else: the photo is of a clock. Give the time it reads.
6:03
